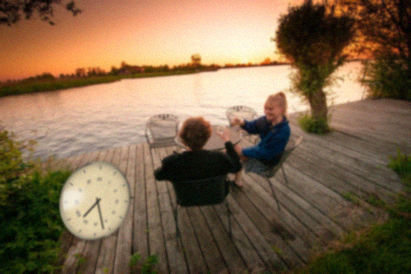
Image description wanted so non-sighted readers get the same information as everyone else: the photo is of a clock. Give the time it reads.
7:27
